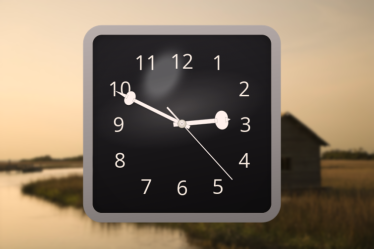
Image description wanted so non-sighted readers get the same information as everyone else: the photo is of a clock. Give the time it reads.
2:49:23
